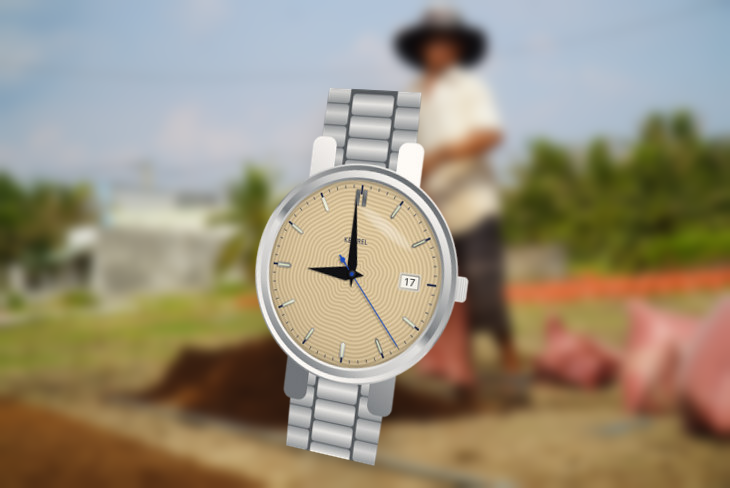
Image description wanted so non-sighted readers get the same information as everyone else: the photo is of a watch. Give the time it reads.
8:59:23
